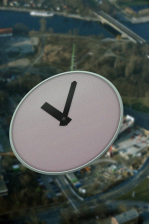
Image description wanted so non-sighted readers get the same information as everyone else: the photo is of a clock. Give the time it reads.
10:00
